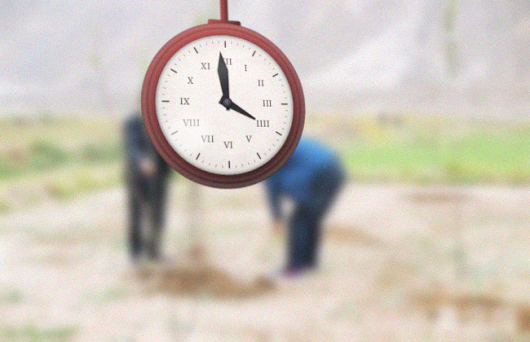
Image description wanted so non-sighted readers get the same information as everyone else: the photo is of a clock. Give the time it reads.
3:59
